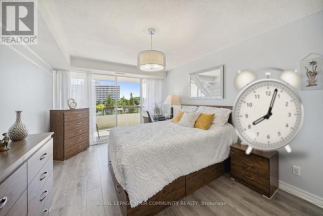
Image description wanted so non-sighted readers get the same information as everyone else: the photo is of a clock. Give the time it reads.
8:03
